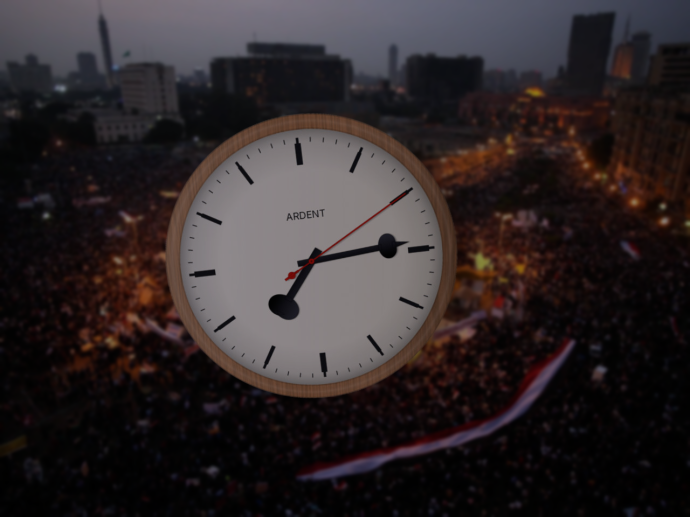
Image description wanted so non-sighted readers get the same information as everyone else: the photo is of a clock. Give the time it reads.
7:14:10
